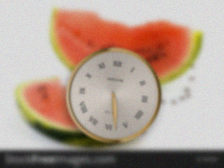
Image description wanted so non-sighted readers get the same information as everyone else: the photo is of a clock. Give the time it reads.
5:28
